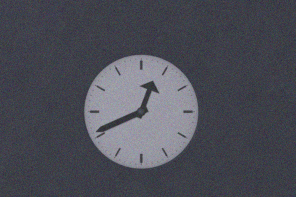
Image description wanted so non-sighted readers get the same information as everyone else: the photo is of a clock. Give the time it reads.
12:41
